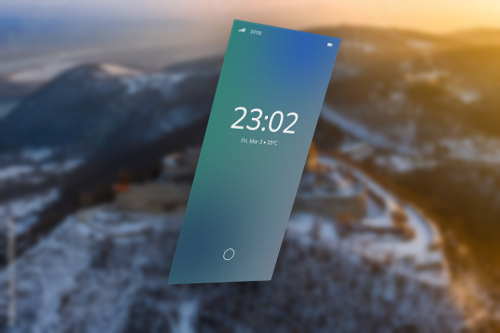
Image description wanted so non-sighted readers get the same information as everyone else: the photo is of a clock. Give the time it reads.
23:02
